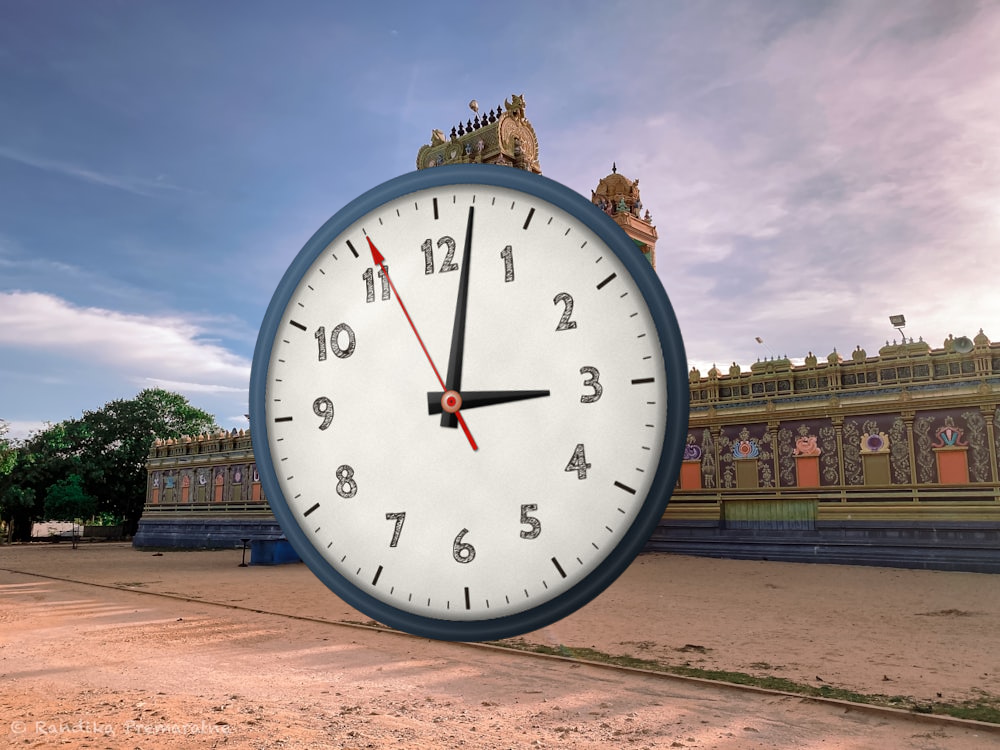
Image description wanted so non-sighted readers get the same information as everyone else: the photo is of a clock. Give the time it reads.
3:01:56
